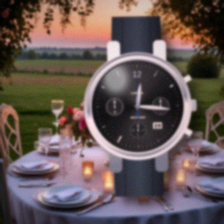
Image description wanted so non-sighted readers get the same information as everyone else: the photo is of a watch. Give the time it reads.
12:16
